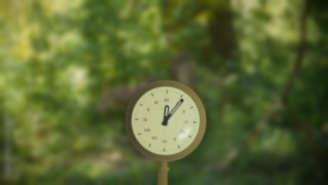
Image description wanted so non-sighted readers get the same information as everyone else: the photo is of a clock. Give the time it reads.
12:06
